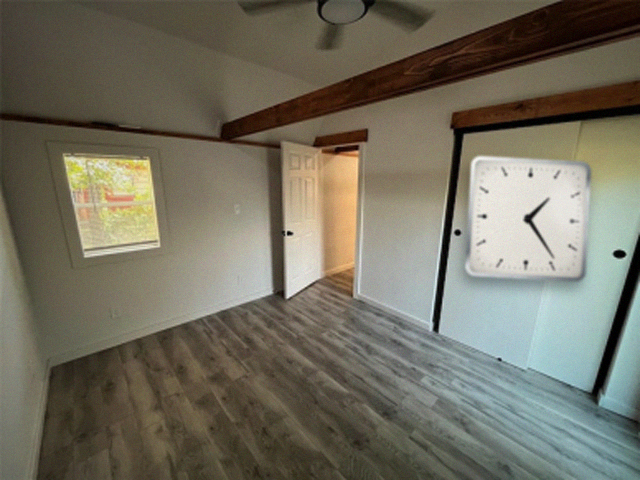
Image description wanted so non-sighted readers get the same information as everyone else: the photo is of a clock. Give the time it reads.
1:24
